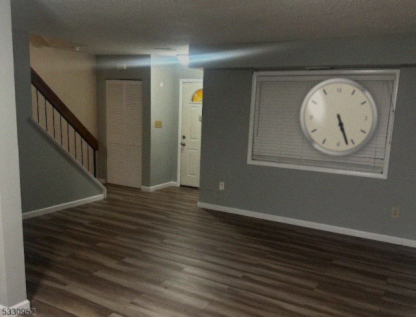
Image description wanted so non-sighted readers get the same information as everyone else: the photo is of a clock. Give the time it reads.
5:27
